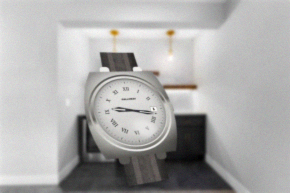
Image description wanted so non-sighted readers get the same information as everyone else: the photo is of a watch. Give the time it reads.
9:17
